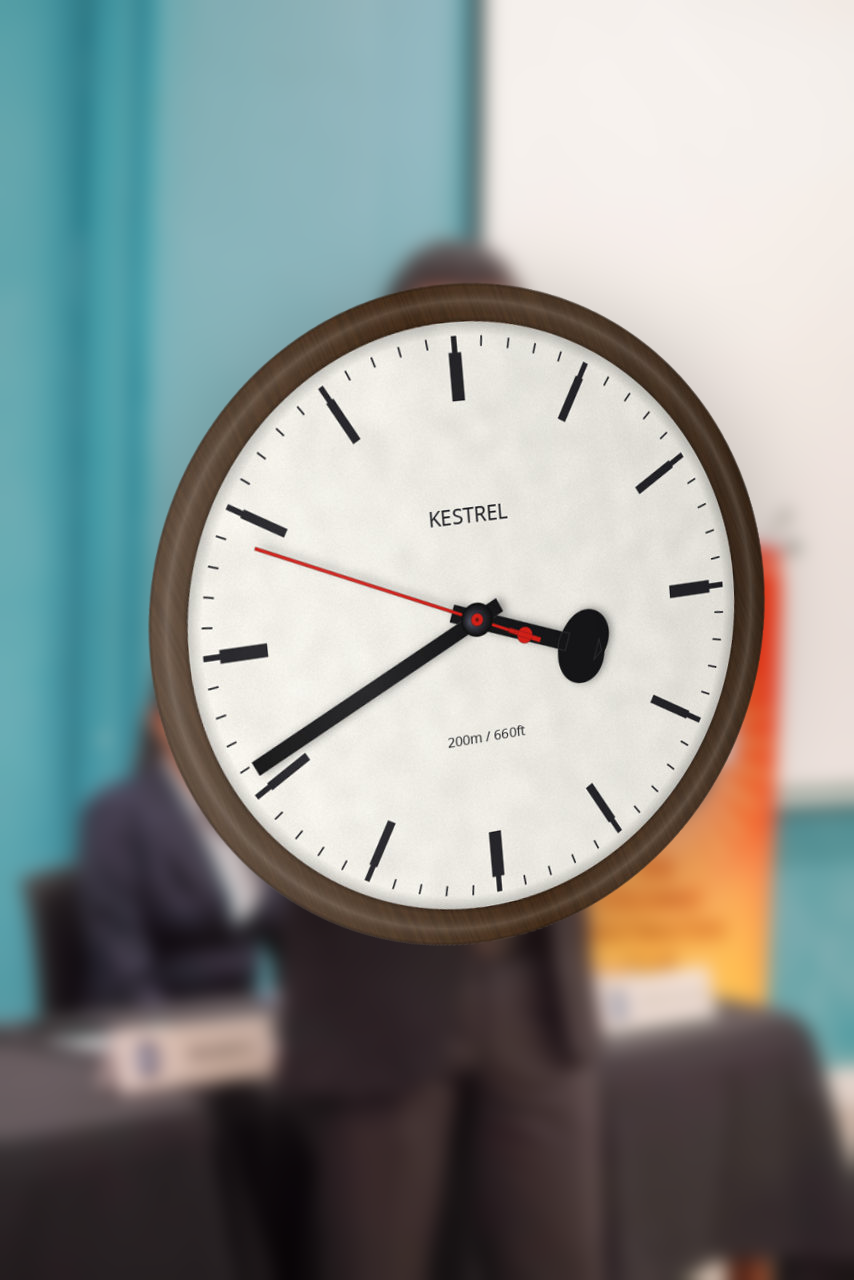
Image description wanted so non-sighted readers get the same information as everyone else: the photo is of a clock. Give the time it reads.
3:40:49
